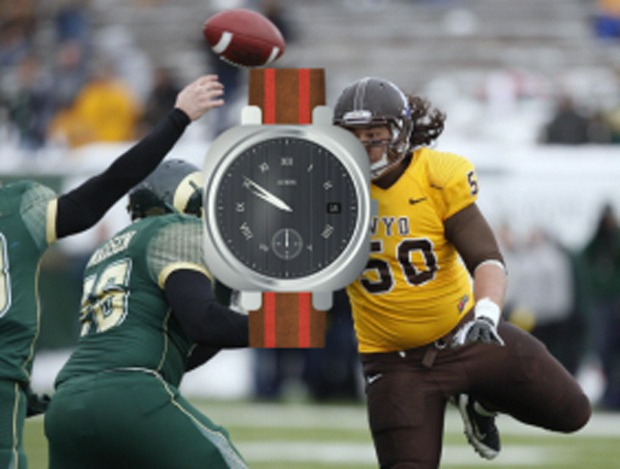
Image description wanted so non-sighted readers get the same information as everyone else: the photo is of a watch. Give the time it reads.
9:51
